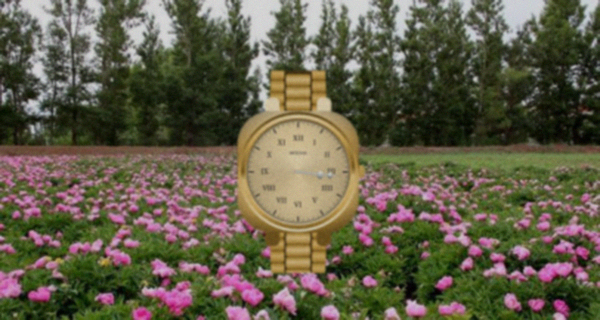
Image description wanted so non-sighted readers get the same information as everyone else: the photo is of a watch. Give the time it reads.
3:16
